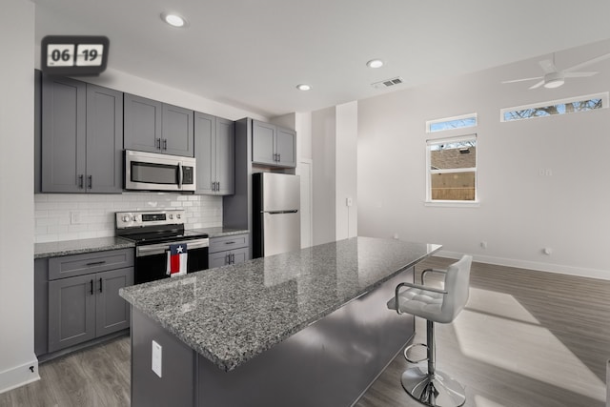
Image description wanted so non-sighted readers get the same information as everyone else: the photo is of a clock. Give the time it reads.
6:19
